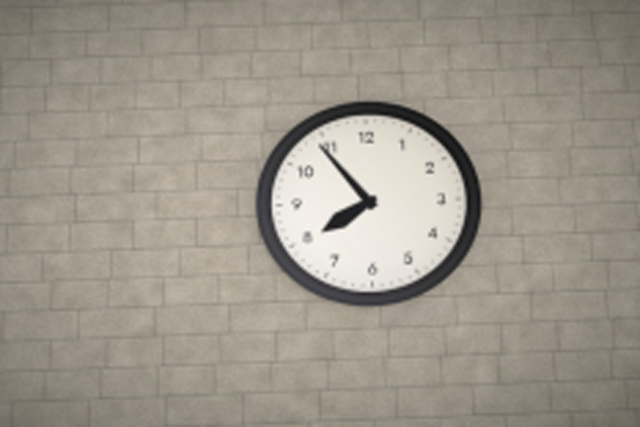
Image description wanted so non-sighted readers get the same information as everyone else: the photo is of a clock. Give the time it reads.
7:54
